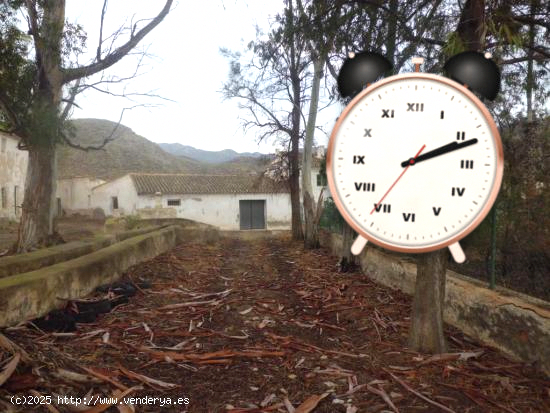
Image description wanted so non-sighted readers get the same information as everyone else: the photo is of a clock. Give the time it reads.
2:11:36
